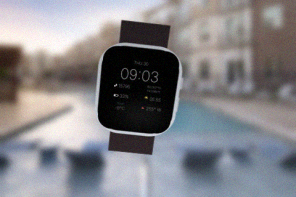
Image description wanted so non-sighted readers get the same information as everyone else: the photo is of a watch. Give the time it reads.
9:03
